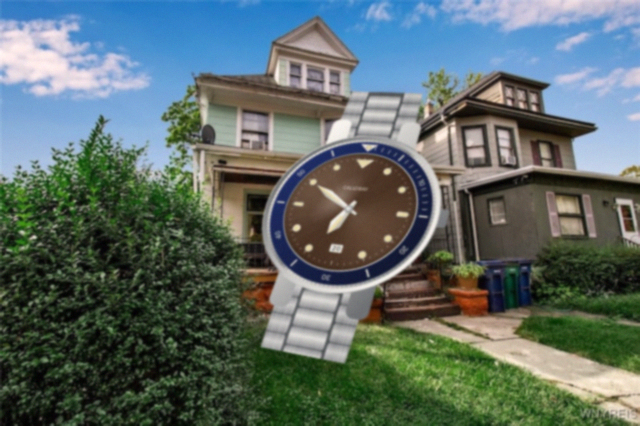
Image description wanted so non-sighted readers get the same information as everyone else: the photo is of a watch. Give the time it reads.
6:50
